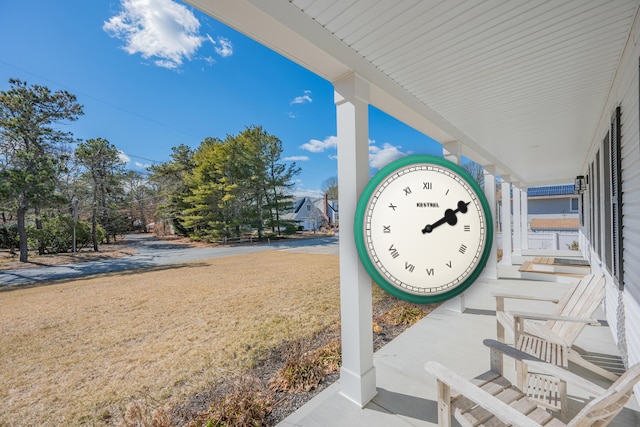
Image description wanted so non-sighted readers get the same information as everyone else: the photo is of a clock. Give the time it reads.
2:10
